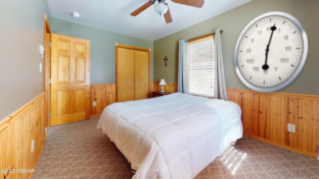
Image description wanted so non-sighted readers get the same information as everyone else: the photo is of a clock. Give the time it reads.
6:02
